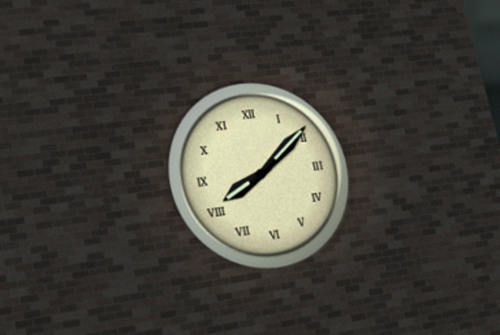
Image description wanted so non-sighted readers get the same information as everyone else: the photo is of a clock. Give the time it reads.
8:09
